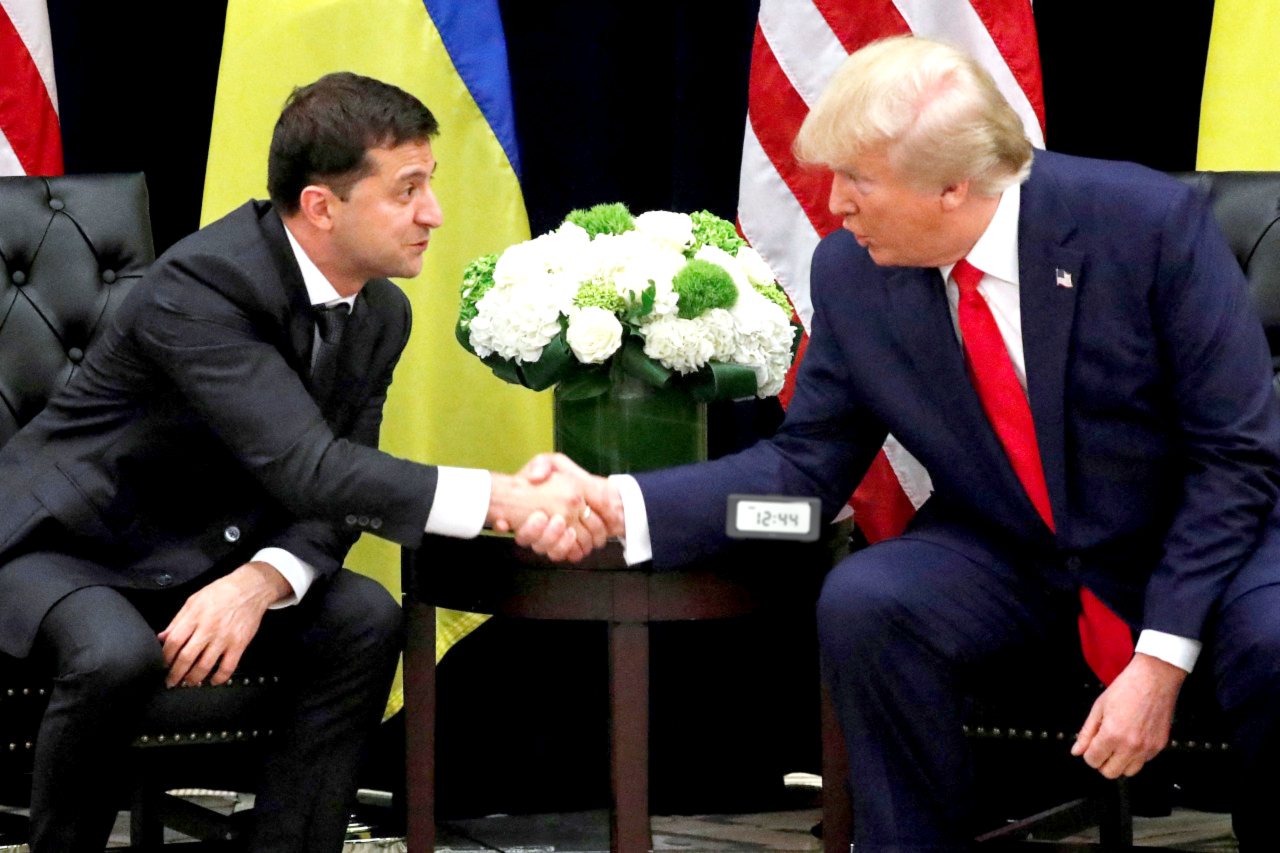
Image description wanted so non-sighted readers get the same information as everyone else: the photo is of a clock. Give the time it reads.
12:44
